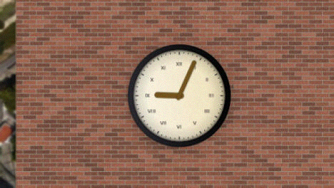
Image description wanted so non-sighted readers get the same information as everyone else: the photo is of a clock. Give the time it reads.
9:04
